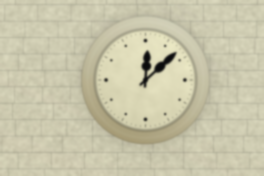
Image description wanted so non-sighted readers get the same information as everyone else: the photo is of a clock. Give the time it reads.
12:08
